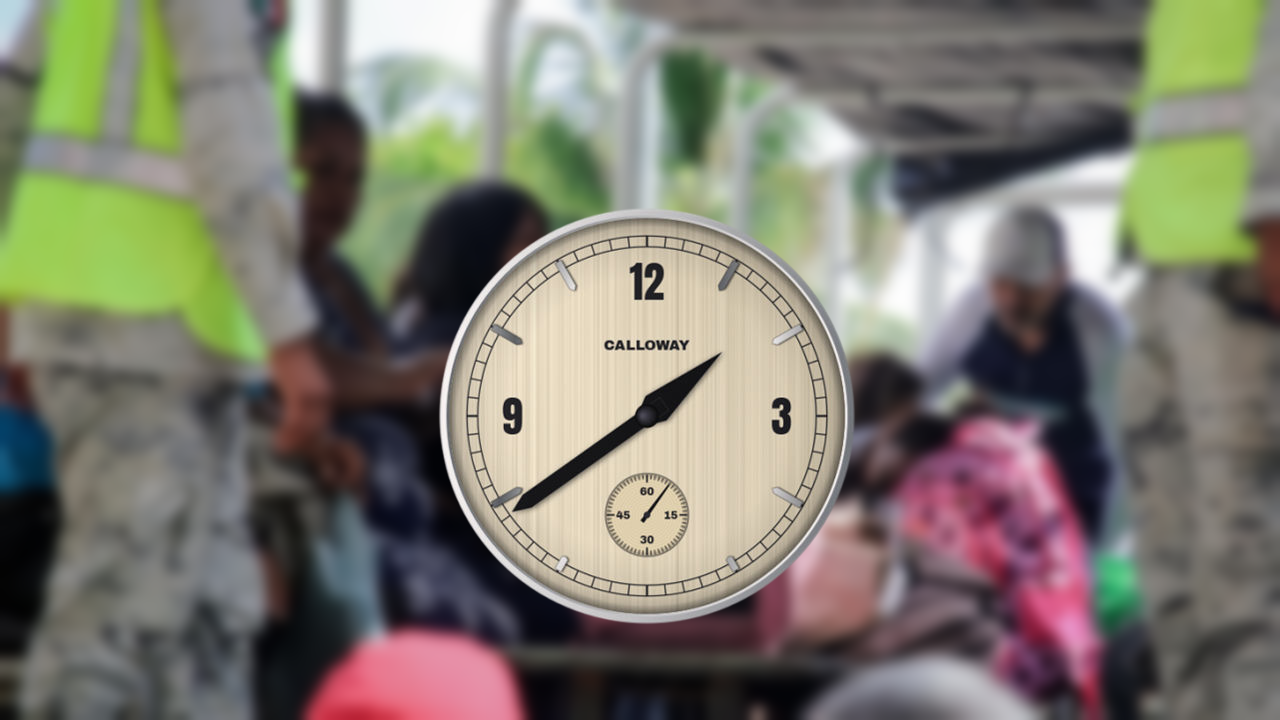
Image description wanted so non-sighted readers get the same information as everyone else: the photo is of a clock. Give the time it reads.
1:39:06
